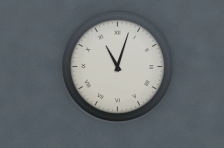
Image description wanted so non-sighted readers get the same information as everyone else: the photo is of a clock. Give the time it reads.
11:03
